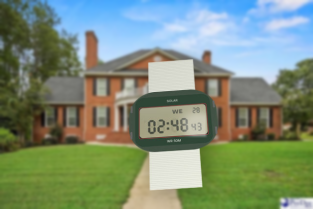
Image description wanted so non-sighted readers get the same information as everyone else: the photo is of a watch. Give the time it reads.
2:48:43
